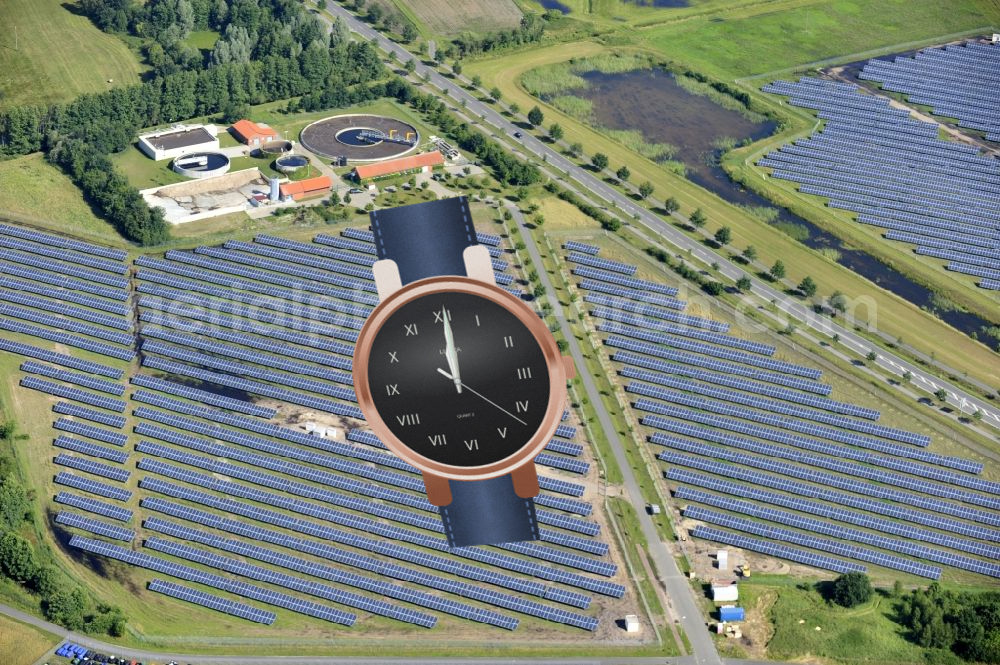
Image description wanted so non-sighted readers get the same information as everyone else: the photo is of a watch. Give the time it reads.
12:00:22
